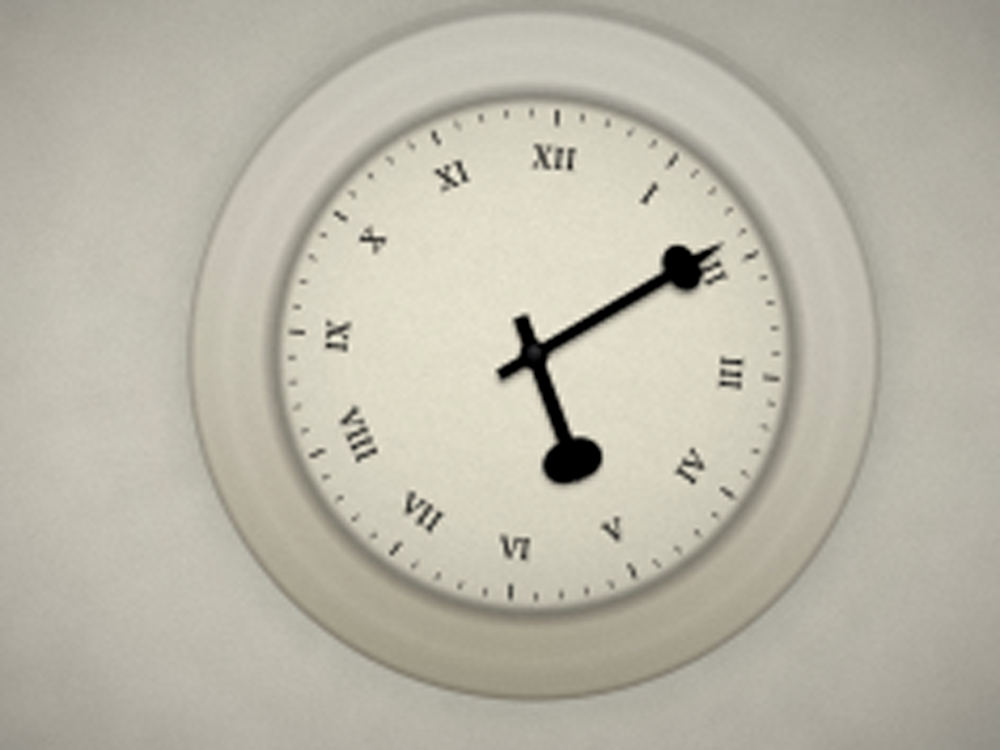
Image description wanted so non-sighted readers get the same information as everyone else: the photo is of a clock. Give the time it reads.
5:09
